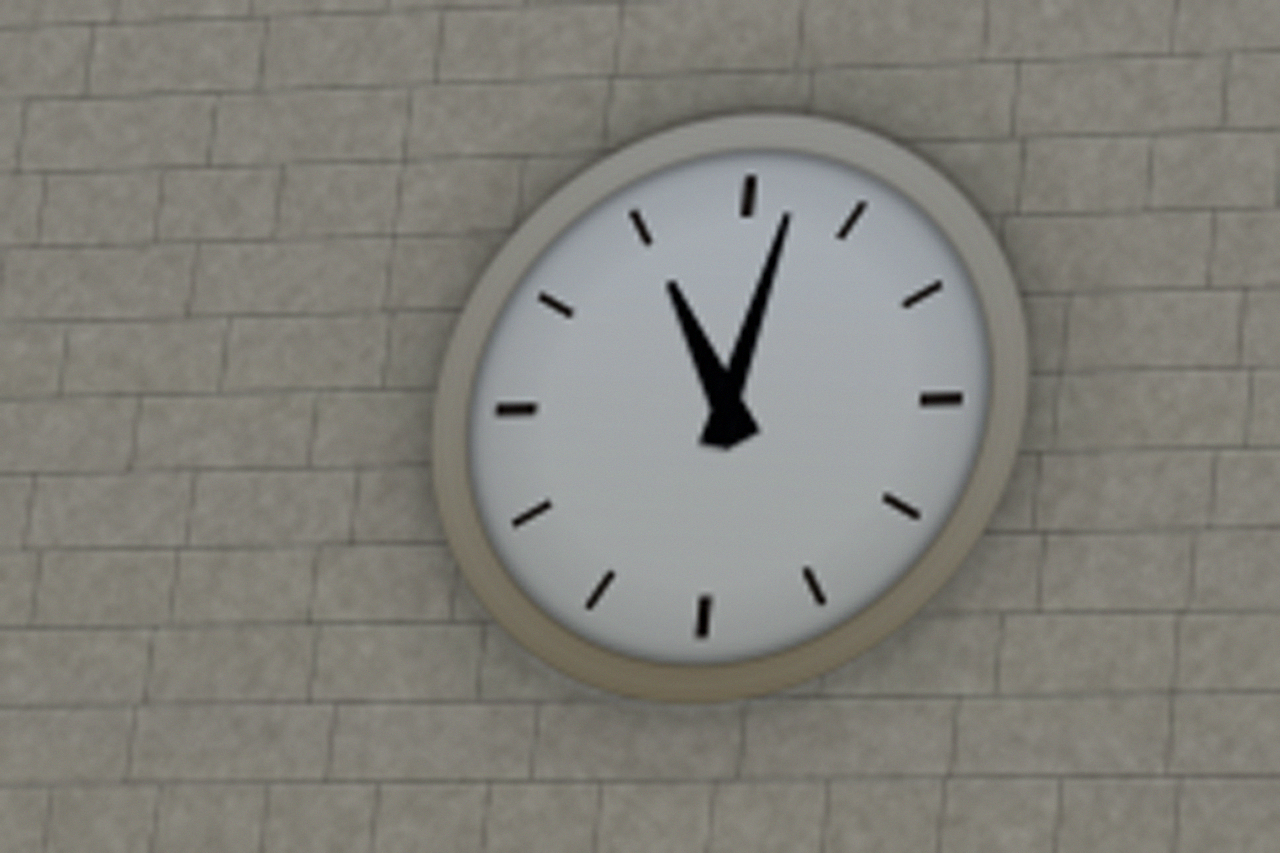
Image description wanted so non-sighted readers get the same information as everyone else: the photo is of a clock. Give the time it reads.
11:02
